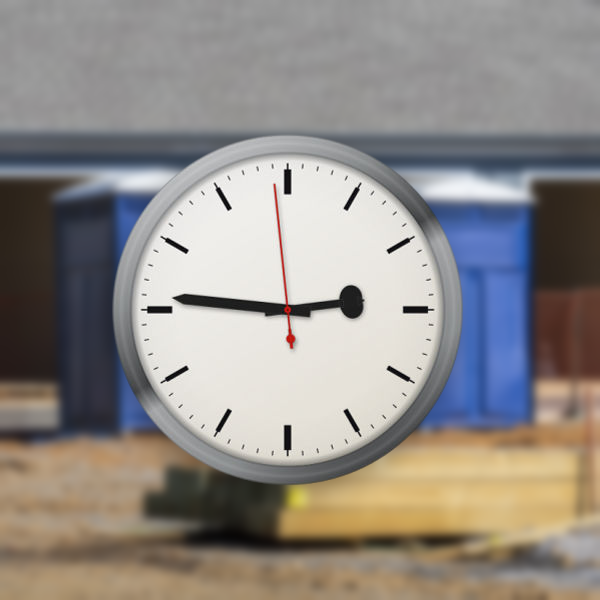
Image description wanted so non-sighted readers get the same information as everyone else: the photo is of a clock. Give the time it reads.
2:45:59
